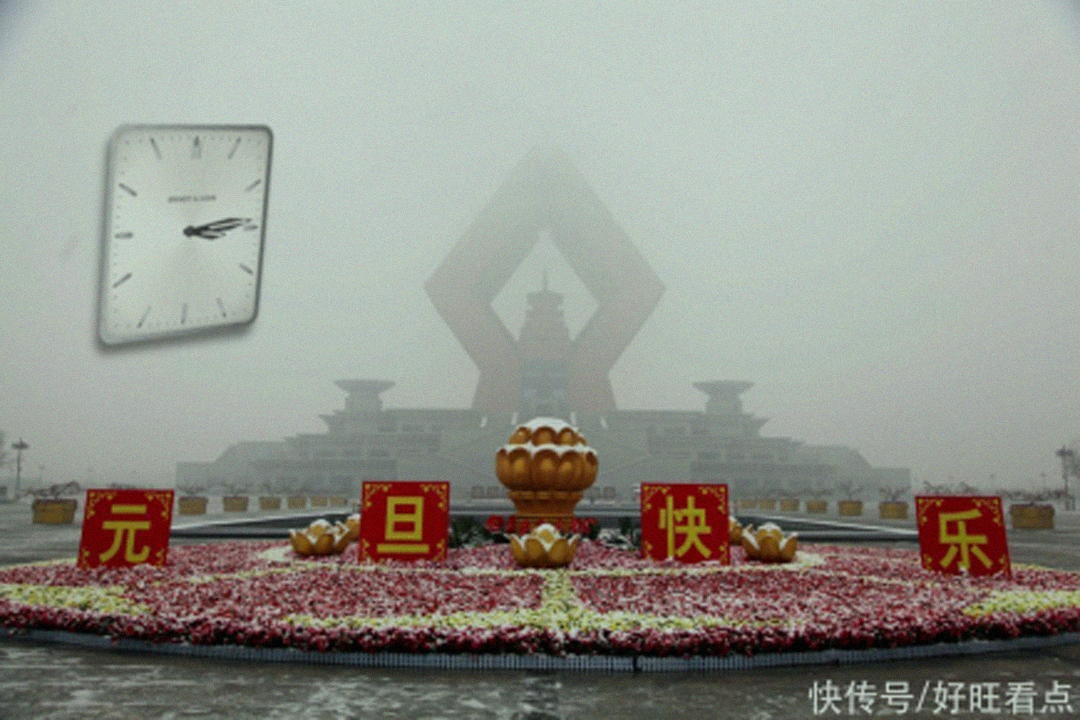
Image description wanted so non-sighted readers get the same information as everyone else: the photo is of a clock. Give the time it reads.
3:14
